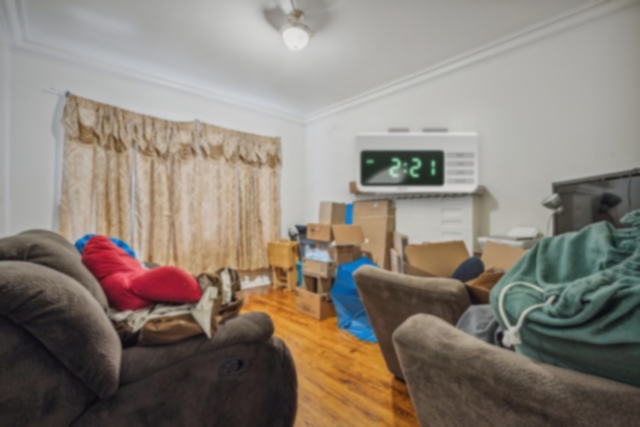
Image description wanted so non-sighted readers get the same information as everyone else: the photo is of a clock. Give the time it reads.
2:21
